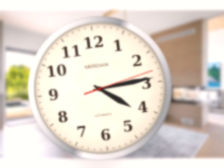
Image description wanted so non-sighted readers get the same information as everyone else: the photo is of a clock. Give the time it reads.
4:14:13
